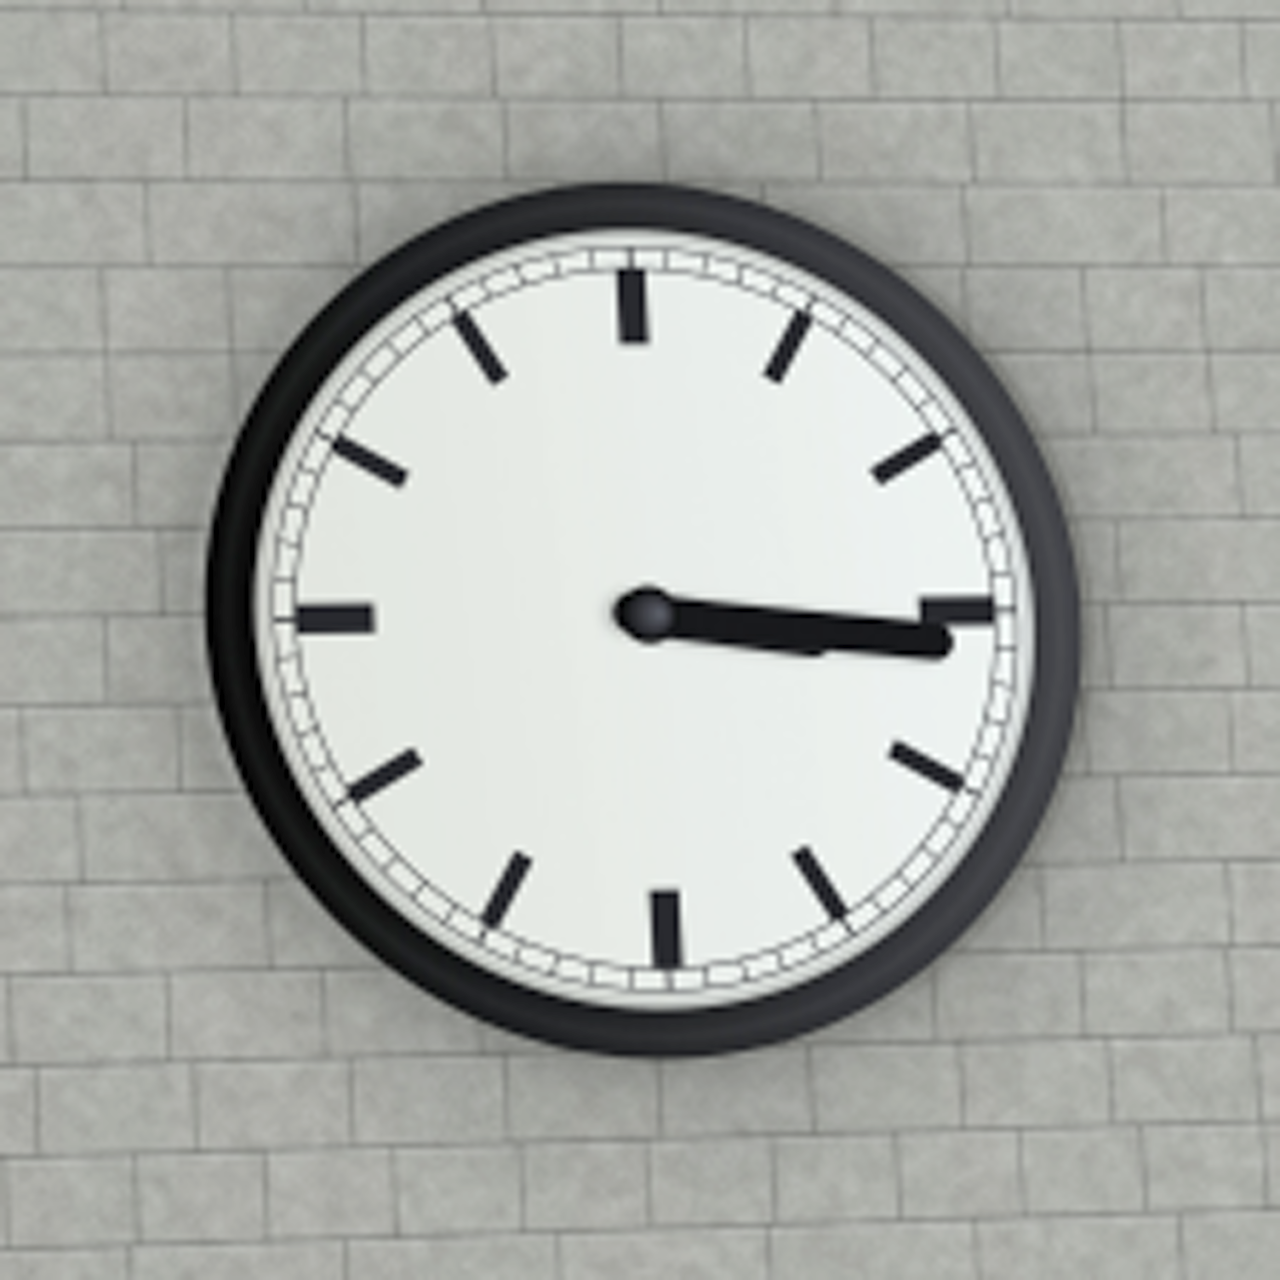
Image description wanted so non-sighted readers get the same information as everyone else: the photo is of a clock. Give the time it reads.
3:16
